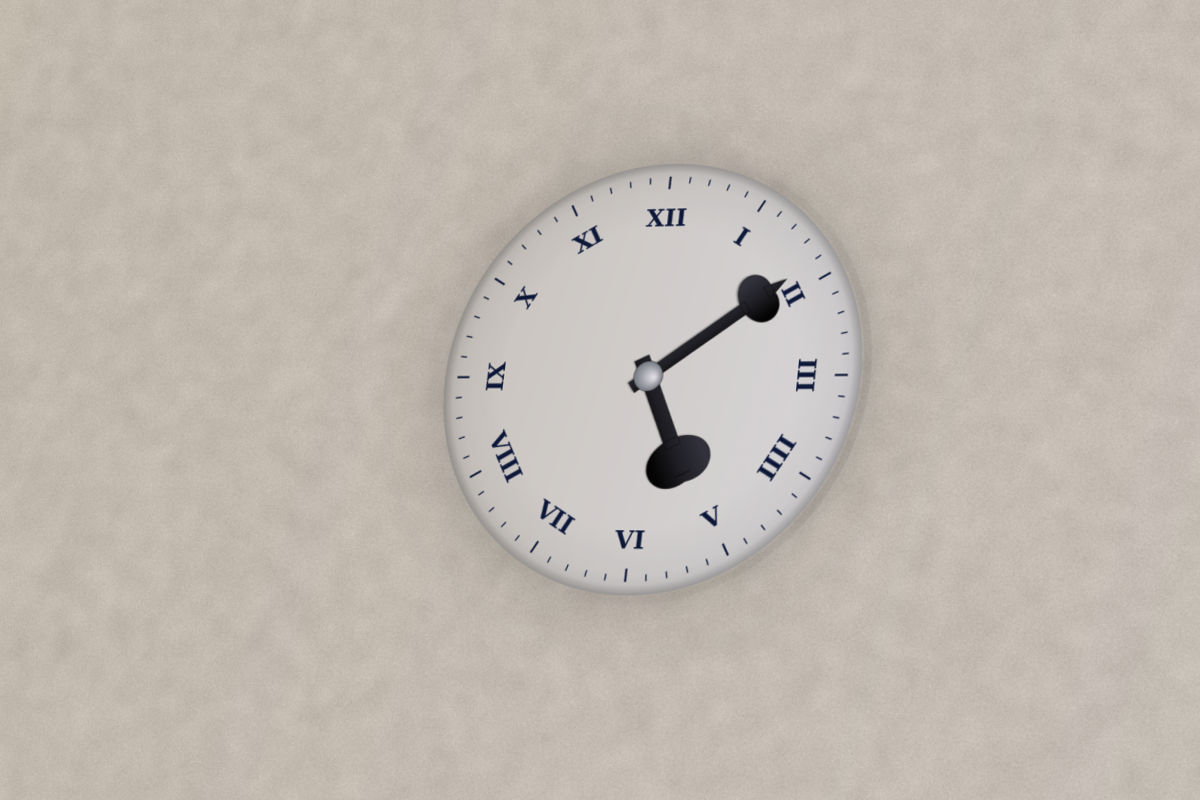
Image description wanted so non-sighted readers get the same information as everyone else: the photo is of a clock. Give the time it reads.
5:09
